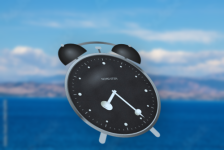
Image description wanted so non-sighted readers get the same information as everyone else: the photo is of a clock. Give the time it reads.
7:24
